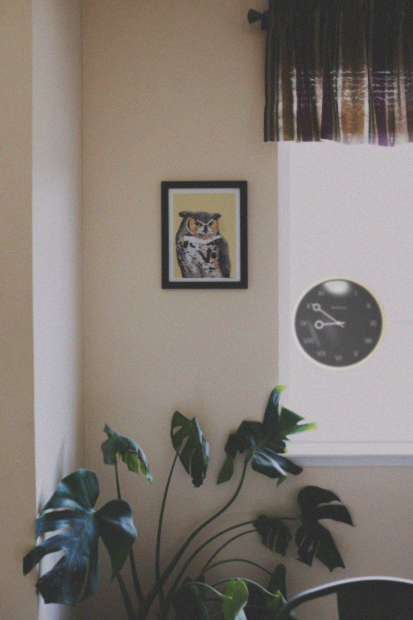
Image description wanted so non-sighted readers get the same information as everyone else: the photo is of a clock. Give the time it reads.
8:51
